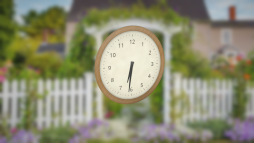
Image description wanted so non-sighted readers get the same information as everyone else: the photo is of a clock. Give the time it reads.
6:31
